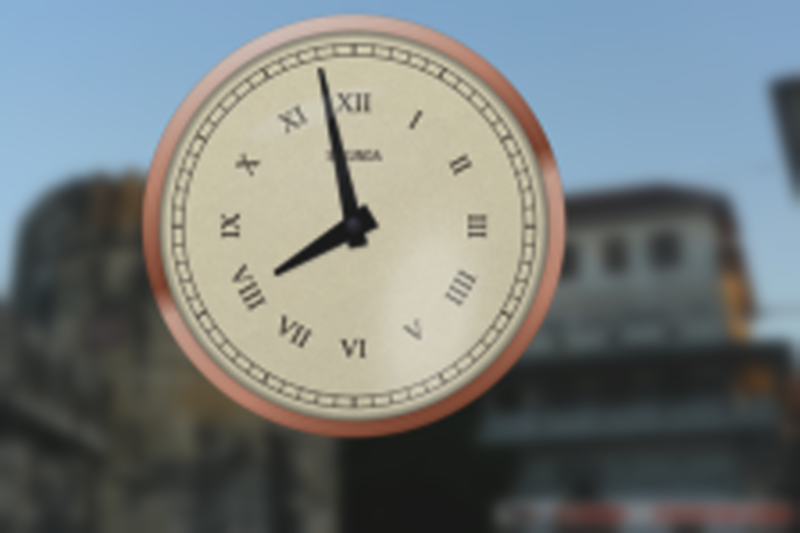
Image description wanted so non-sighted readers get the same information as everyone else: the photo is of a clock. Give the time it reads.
7:58
